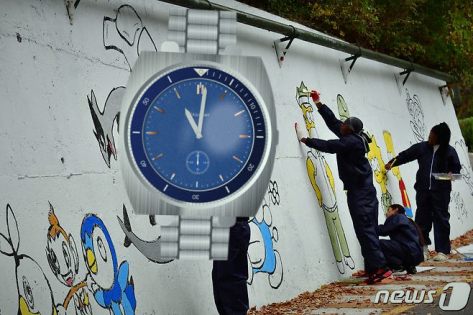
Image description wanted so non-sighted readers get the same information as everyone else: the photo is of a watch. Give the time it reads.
11:01
